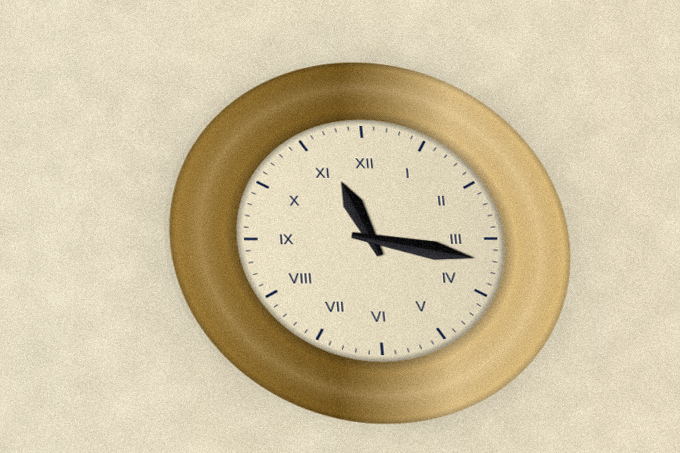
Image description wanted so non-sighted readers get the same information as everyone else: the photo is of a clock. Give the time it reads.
11:17
